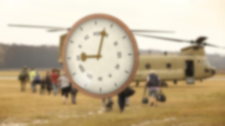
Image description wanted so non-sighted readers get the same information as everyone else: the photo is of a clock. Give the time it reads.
9:03
